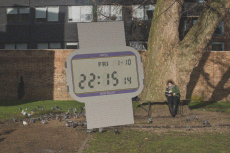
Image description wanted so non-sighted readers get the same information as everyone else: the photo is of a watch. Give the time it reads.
22:15:14
